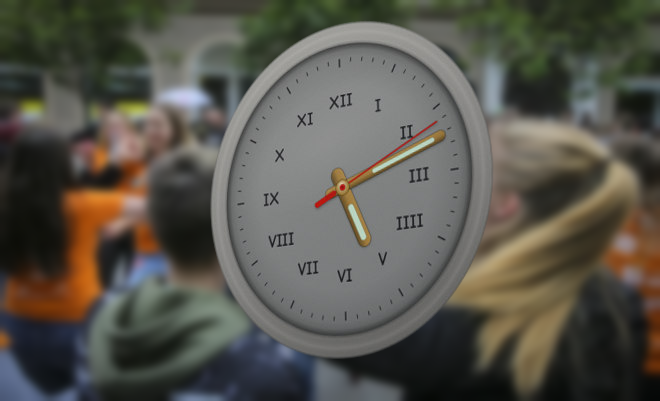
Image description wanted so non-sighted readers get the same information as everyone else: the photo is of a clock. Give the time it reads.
5:12:11
